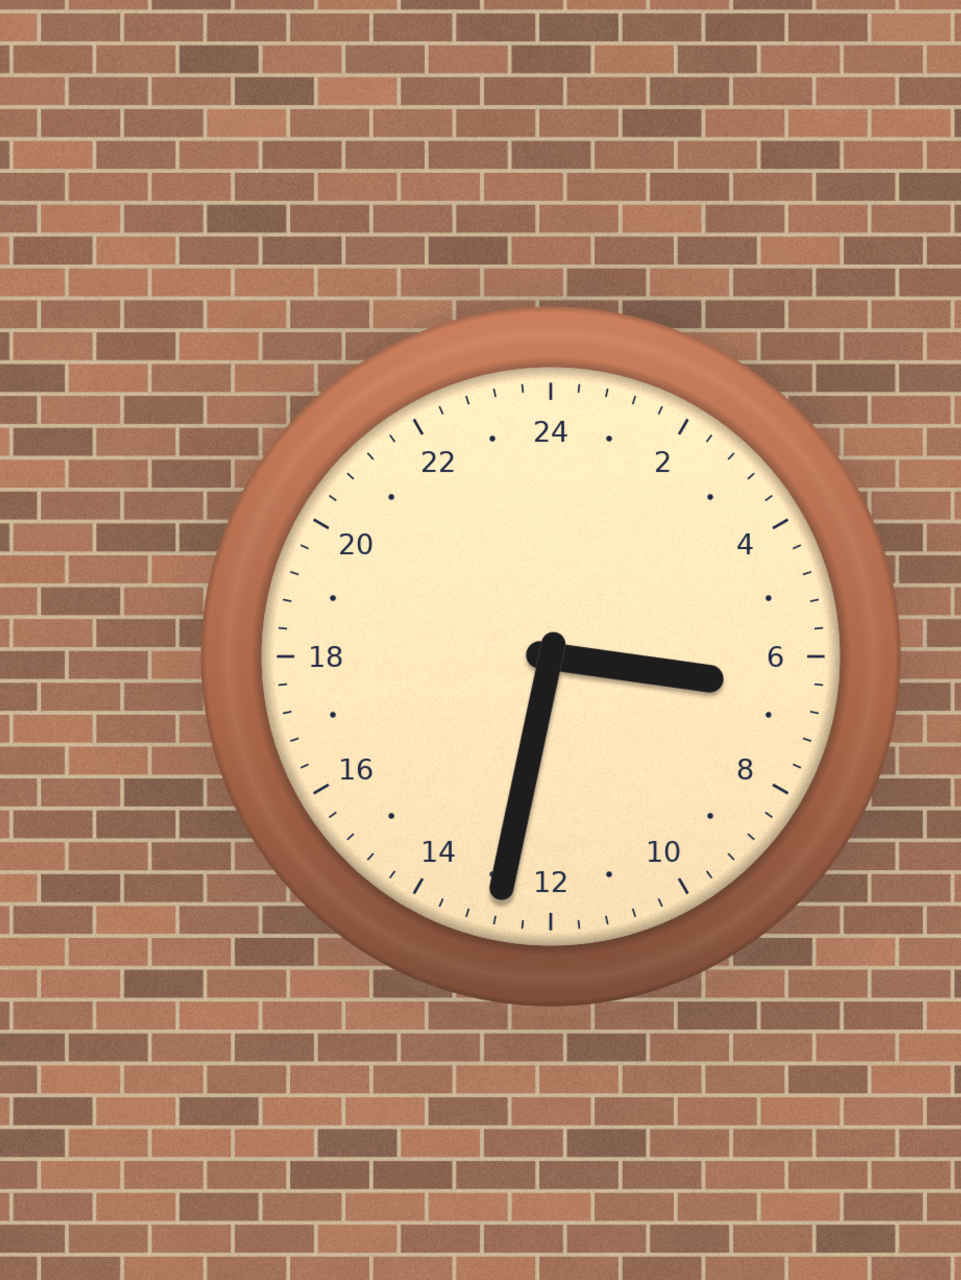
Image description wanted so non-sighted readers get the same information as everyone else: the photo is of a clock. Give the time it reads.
6:32
